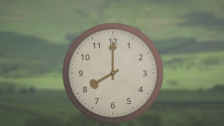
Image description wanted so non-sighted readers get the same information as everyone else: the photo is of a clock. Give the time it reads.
8:00
